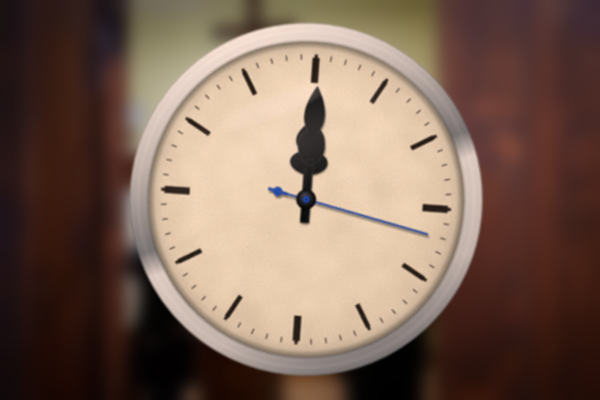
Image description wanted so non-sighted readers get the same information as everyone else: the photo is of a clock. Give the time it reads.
12:00:17
